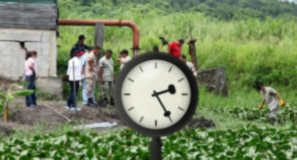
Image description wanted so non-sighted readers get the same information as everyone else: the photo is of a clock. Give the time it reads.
2:25
